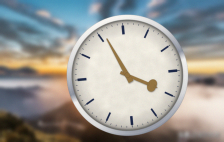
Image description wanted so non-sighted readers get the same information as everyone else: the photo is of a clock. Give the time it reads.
3:56
